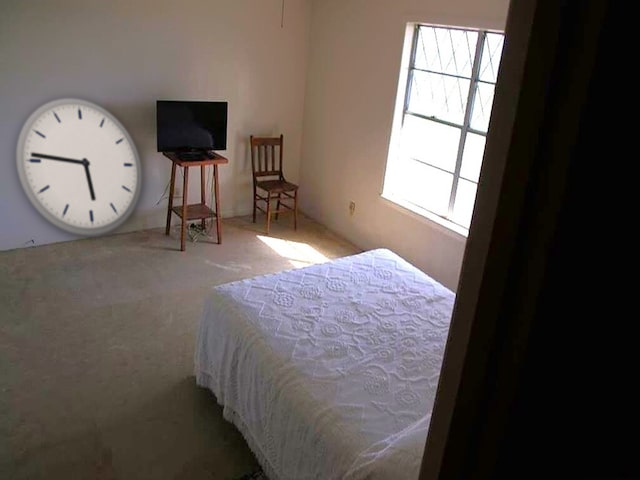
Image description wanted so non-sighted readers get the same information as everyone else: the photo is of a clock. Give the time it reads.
5:46
